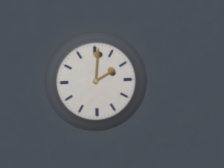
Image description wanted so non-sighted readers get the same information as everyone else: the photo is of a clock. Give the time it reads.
2:01
